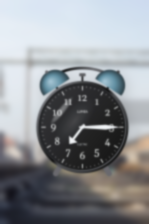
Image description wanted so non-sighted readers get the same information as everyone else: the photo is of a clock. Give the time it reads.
7:15
